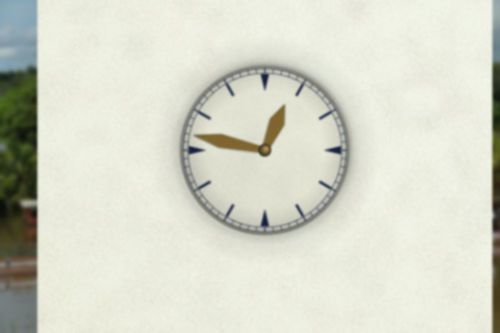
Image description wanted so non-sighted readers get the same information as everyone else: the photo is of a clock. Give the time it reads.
12:47
